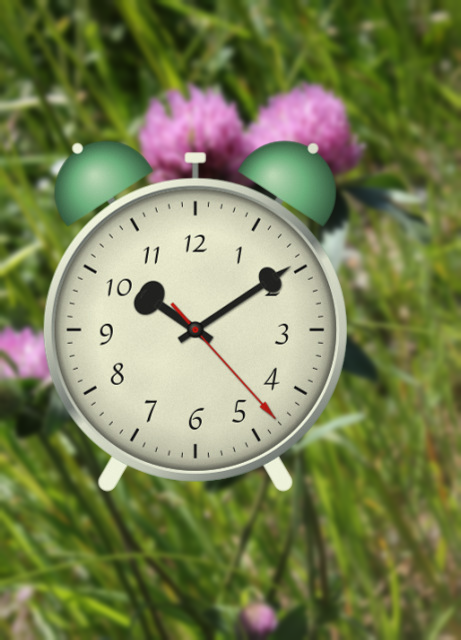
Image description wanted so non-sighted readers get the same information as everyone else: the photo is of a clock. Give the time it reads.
10:09:23
